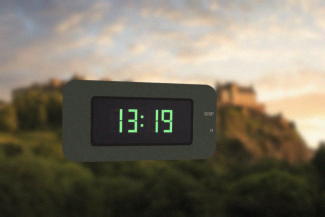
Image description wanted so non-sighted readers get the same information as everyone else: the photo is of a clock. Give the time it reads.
13:19
